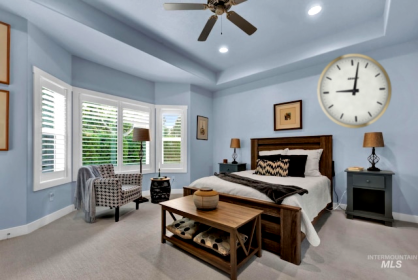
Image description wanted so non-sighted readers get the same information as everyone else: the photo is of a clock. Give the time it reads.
9:02
